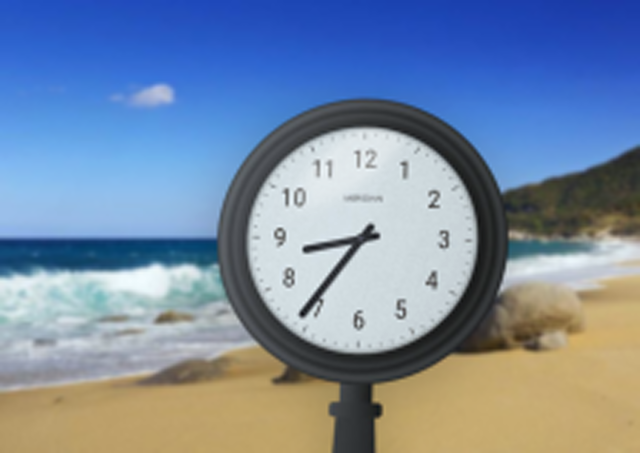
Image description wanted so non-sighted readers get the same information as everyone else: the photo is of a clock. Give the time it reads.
8:36
